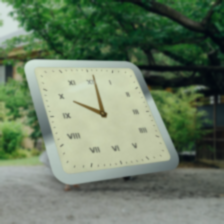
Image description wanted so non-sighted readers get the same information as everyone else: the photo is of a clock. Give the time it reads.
10:01
